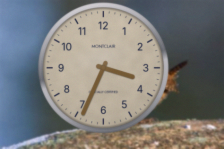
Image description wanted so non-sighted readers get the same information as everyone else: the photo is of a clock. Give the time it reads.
3:34
